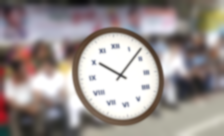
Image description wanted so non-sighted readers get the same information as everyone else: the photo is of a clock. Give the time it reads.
10:08
